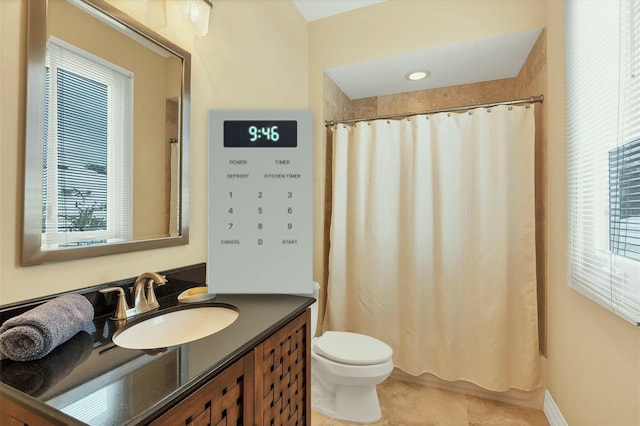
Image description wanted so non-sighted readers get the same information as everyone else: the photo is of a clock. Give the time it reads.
9:46
